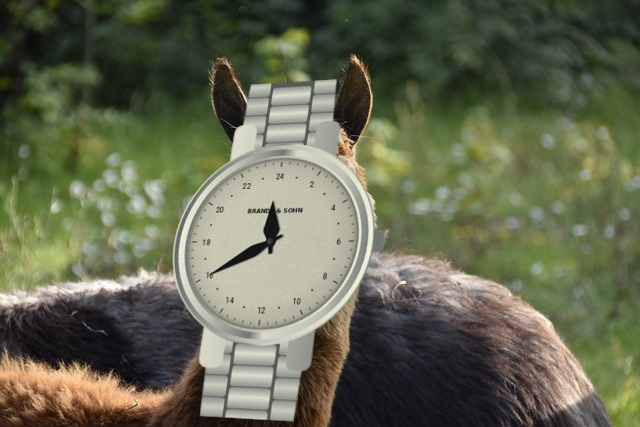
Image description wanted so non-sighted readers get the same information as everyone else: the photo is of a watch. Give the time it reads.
23:40
